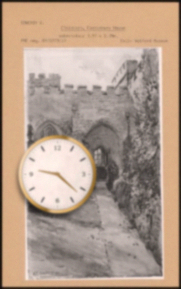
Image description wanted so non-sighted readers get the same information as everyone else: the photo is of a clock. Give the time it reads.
9:22
